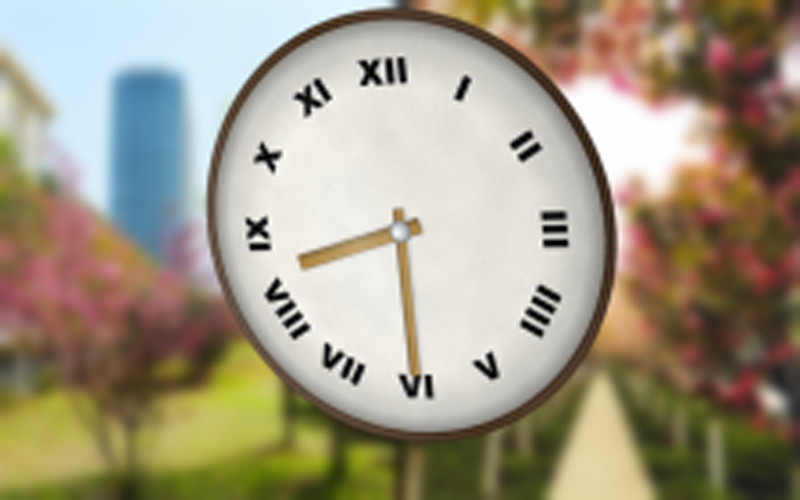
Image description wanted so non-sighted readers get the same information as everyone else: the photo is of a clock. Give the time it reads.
8:30
